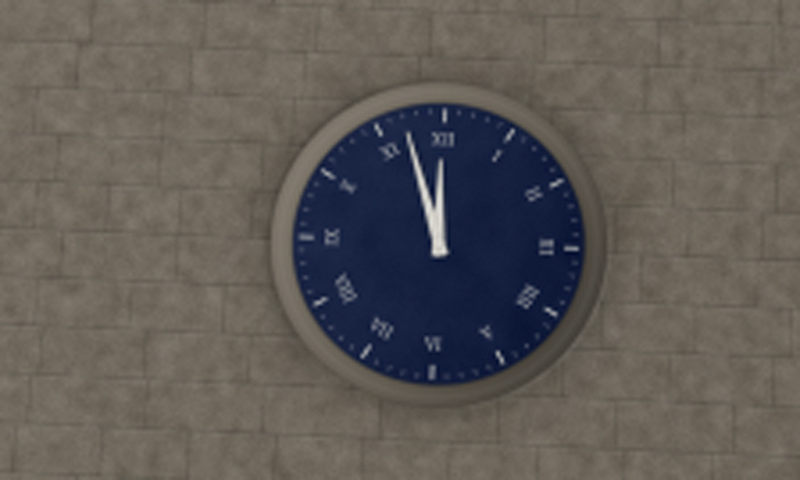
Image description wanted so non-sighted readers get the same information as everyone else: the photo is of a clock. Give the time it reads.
11:57
